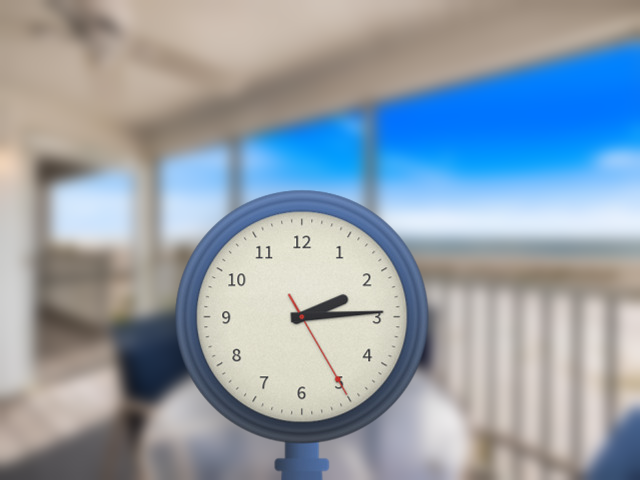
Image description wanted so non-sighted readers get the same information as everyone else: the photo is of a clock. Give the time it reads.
2:14:25
